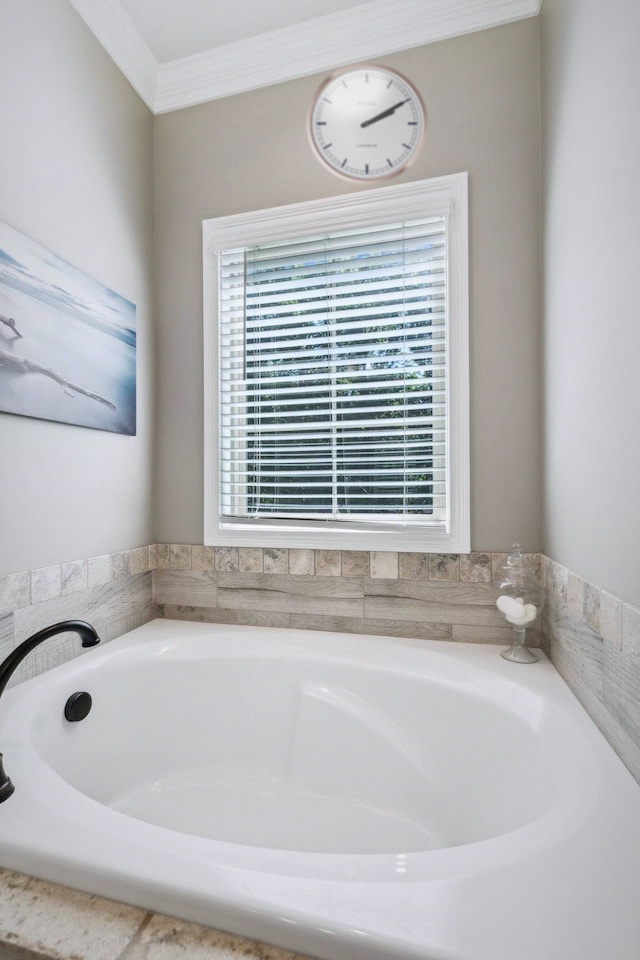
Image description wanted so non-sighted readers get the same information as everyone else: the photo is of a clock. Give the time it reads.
2:10
